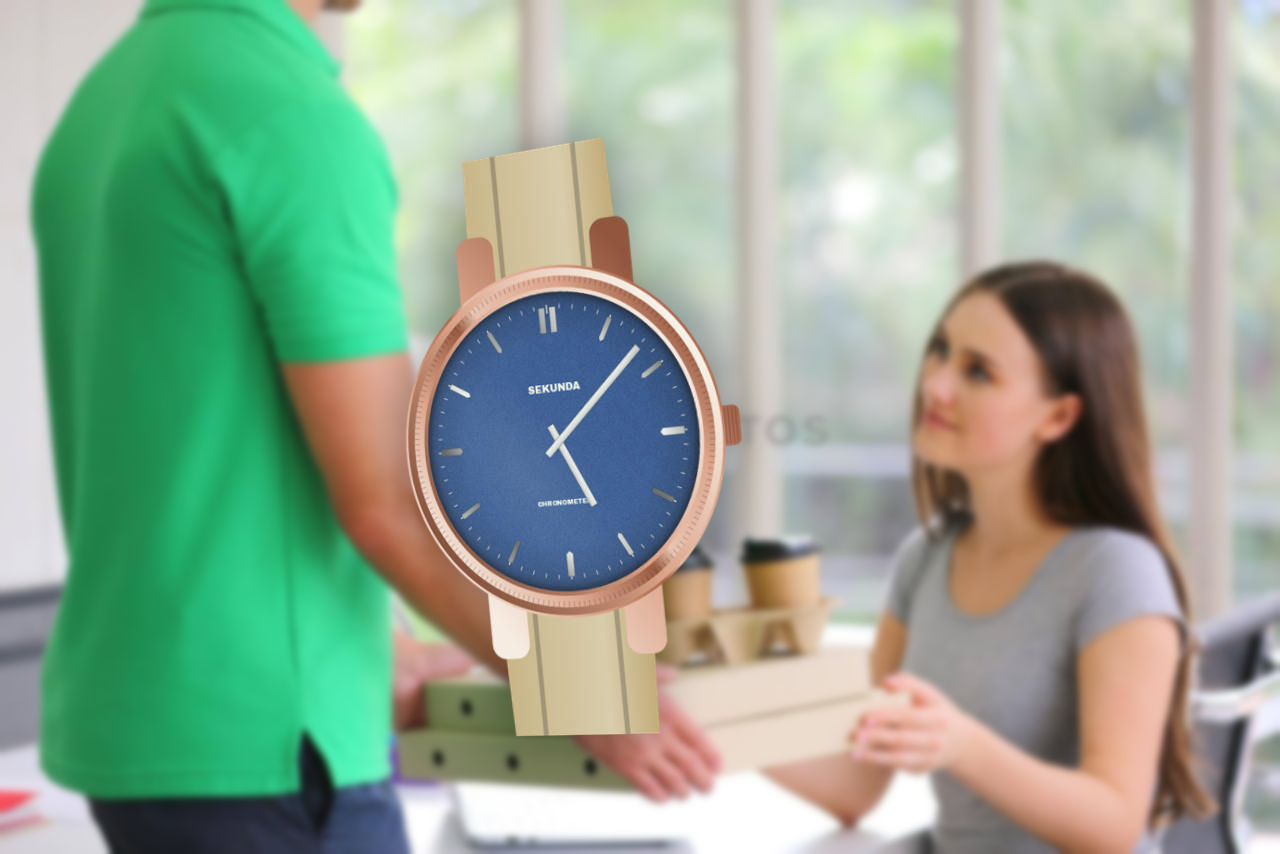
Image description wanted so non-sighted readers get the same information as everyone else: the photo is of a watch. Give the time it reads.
5:08
